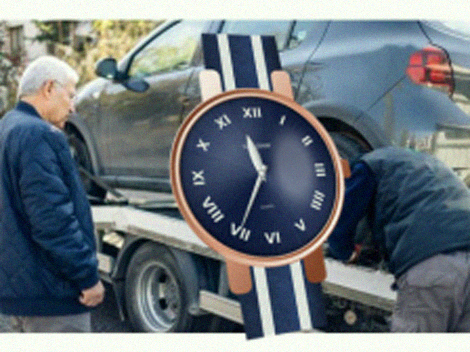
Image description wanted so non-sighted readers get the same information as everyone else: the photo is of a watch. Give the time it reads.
11:35
